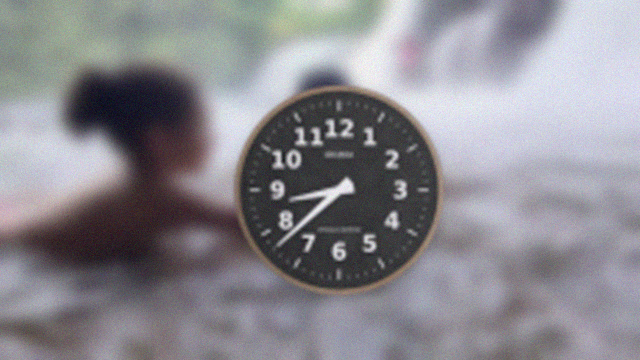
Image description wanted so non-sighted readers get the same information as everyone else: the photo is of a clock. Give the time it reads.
8:38
